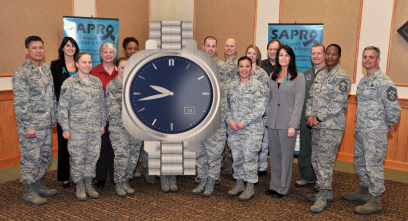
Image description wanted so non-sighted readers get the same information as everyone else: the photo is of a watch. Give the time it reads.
9:43
